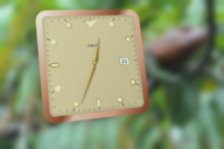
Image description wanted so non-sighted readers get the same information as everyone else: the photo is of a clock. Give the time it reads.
12:34
